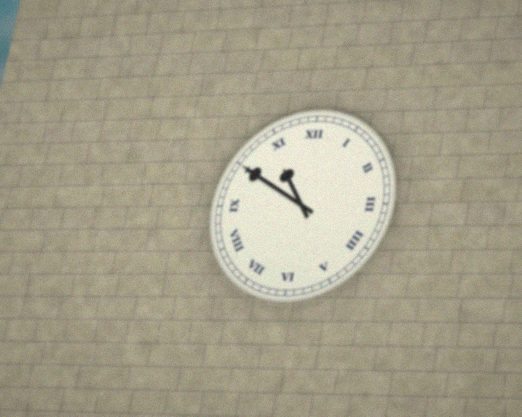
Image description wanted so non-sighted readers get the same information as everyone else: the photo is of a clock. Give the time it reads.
10:50
